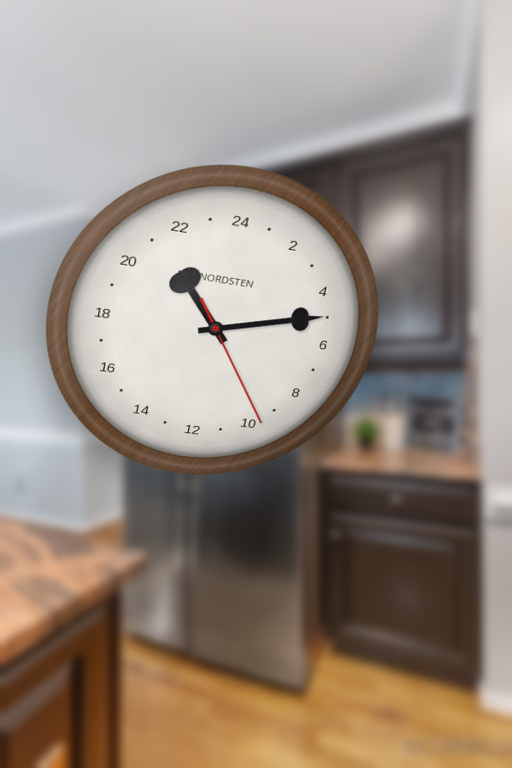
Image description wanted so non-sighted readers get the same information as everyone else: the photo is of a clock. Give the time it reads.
21:12:24
